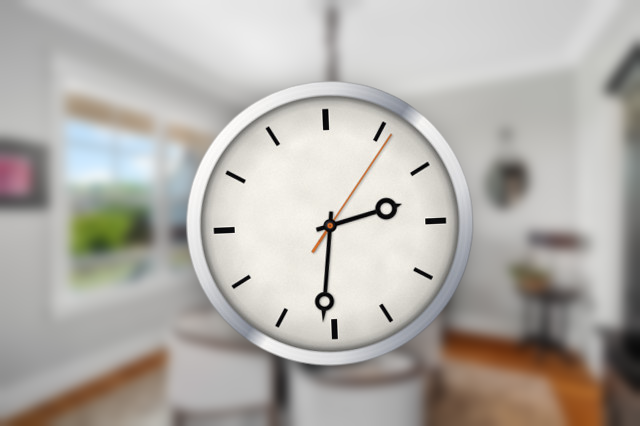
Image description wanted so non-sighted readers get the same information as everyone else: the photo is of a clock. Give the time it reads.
2:31:06
